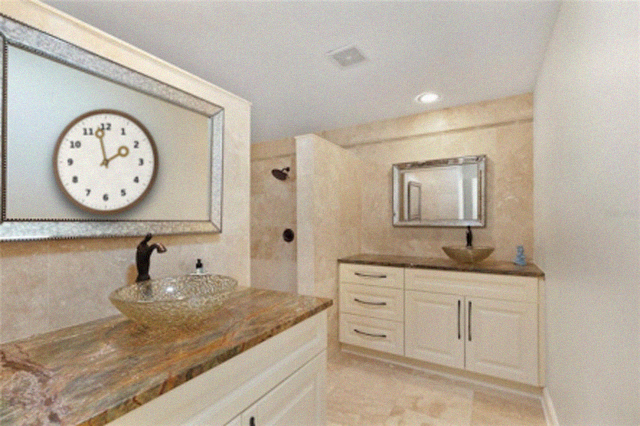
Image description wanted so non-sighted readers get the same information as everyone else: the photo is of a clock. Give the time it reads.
1:58
